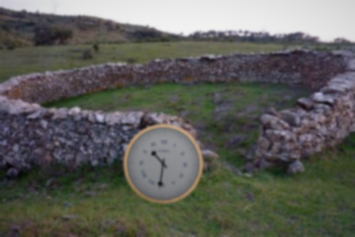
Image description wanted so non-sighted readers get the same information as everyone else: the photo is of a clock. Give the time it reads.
10:31
